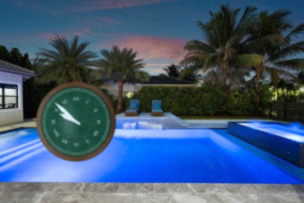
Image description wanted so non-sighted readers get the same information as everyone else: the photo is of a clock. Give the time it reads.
9:52
